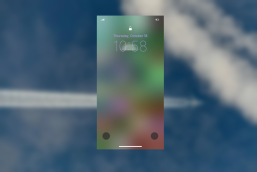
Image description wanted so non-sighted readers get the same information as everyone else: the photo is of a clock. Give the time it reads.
10:58
